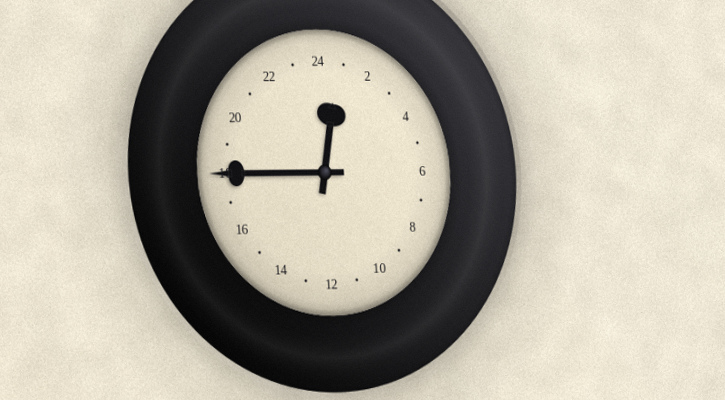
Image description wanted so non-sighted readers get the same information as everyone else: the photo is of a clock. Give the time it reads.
0:45
